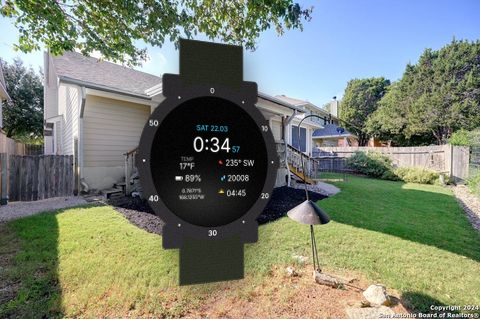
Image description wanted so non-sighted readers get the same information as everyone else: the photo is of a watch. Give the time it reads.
0:34:57
